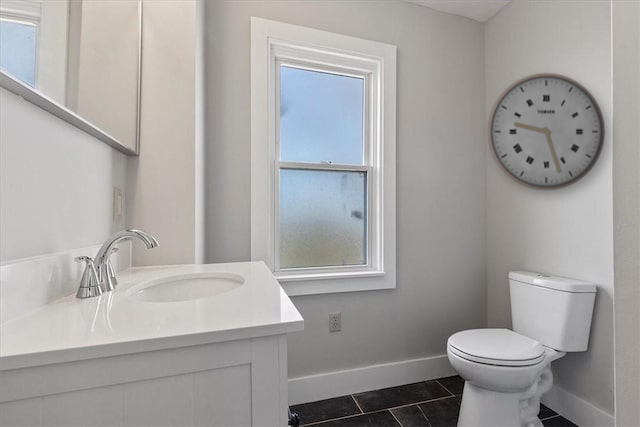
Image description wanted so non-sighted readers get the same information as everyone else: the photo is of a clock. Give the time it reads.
9:27
